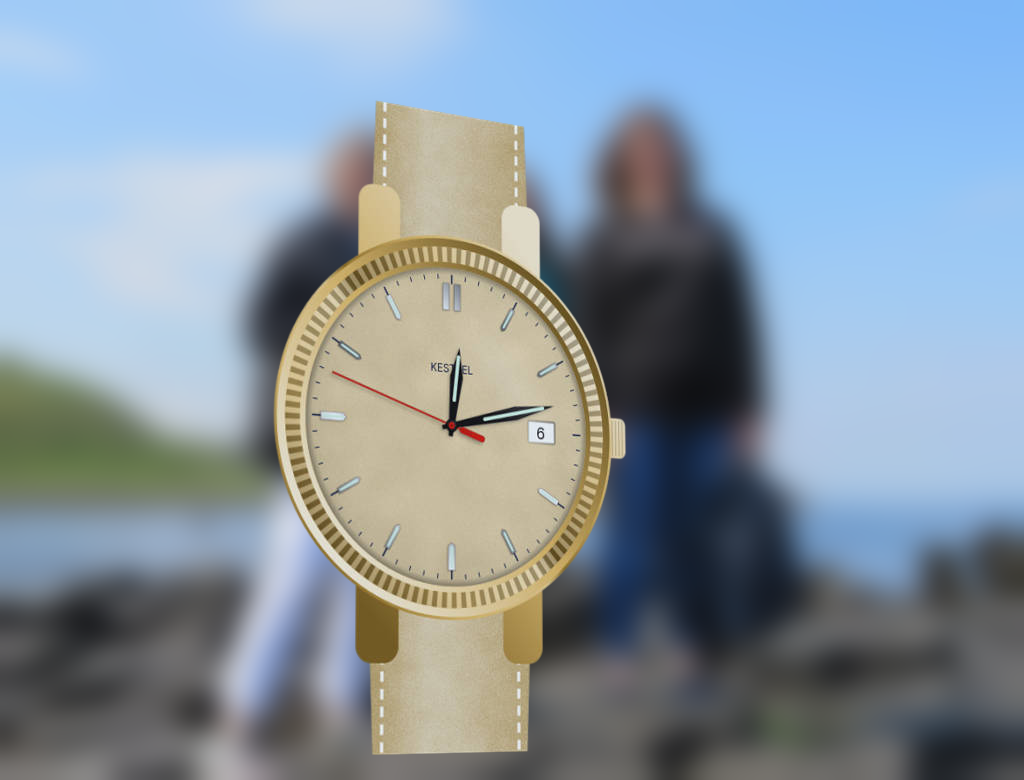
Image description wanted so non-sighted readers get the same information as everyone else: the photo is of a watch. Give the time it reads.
12:12:48
